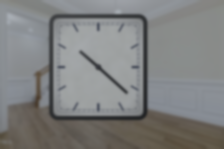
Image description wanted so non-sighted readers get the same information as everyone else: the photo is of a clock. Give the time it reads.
10:22
